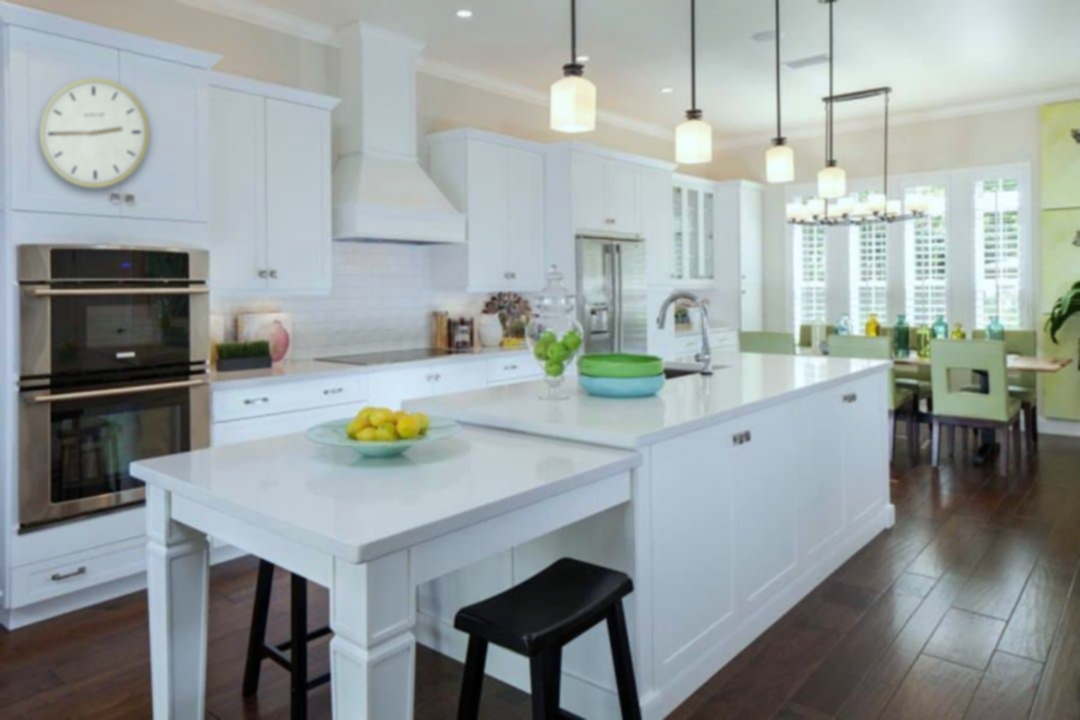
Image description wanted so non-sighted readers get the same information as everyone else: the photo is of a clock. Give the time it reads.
2:45
